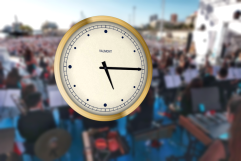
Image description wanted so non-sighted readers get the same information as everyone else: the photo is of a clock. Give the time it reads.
5:15
